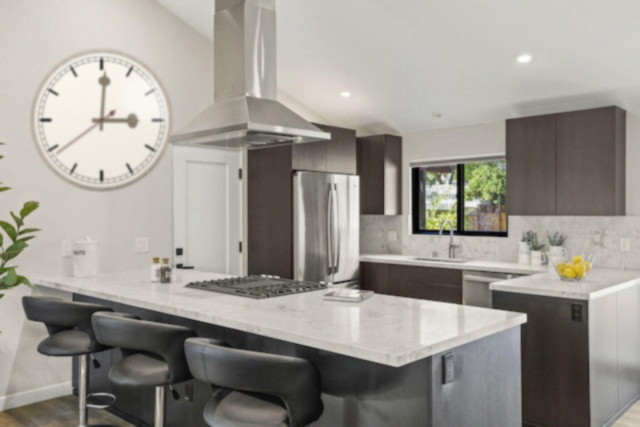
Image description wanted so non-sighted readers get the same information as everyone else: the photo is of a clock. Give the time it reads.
3:00:39
